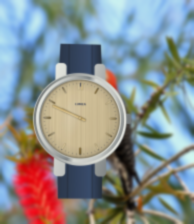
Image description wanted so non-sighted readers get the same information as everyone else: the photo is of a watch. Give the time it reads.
9:49
